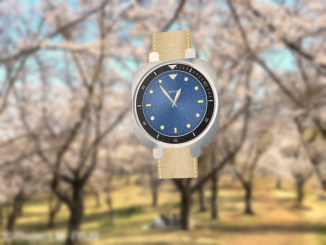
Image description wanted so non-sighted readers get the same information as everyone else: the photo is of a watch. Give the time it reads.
12:54
